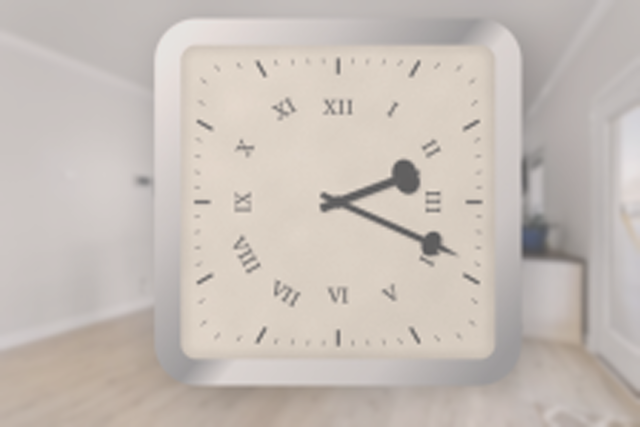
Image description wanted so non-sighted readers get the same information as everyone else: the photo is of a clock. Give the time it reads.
2:19
